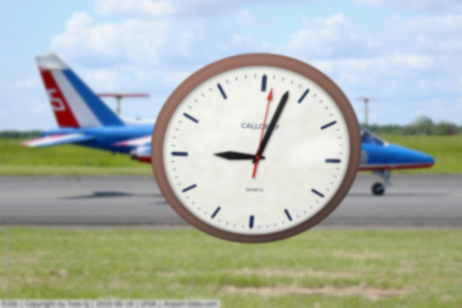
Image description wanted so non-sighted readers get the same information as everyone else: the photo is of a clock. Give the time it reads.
9:03:01
